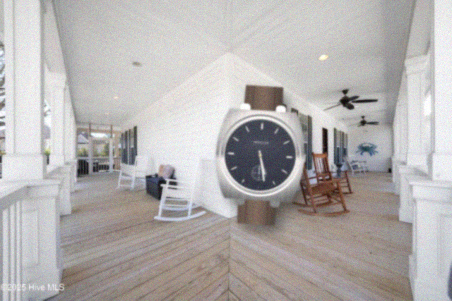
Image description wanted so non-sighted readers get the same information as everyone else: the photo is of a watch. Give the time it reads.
5:28
